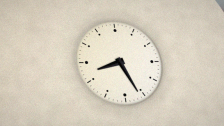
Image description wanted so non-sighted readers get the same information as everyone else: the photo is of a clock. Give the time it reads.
8:26
